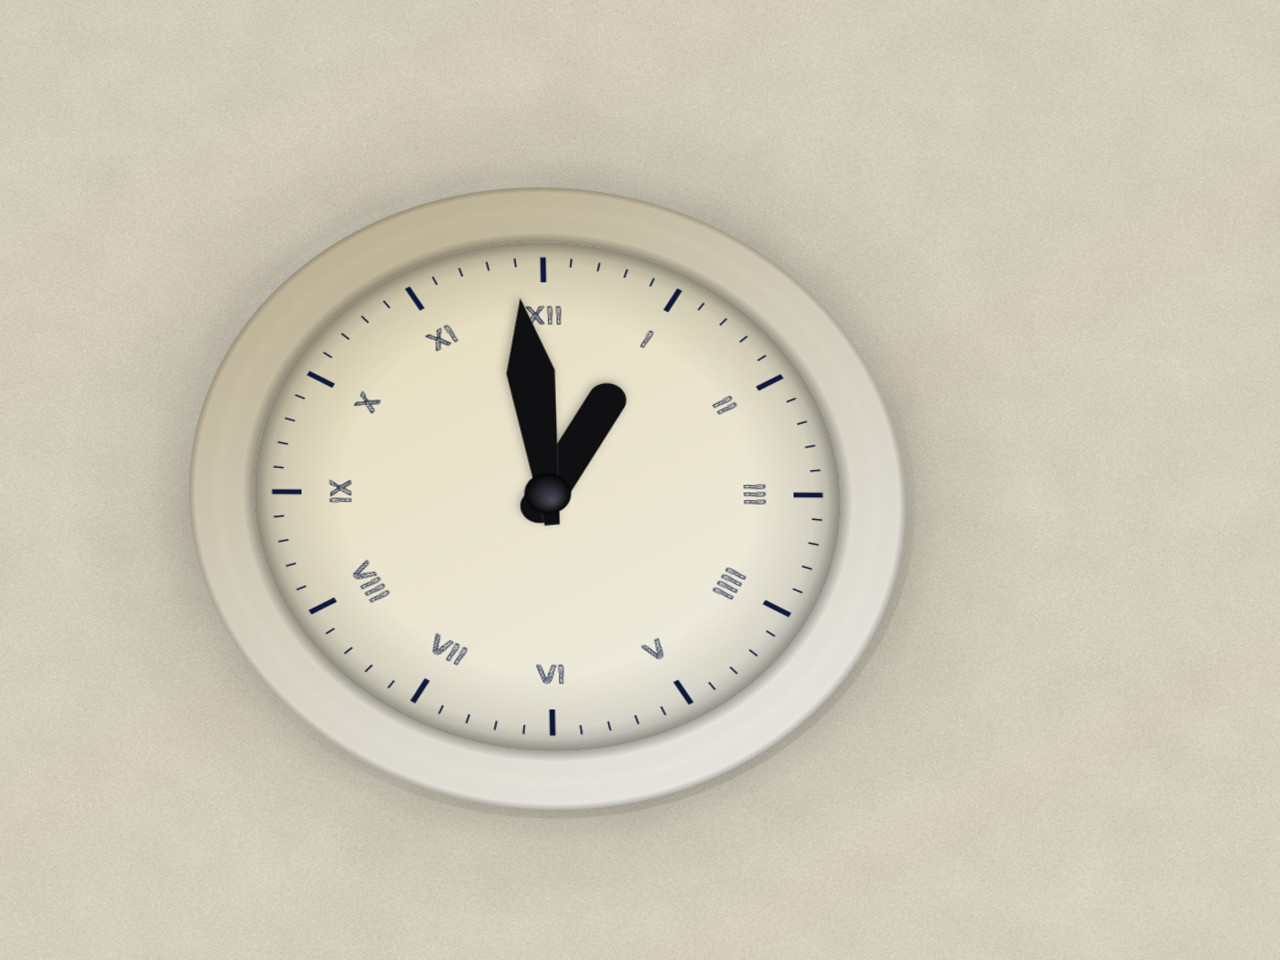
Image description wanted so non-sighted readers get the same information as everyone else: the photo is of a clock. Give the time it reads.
12:59
